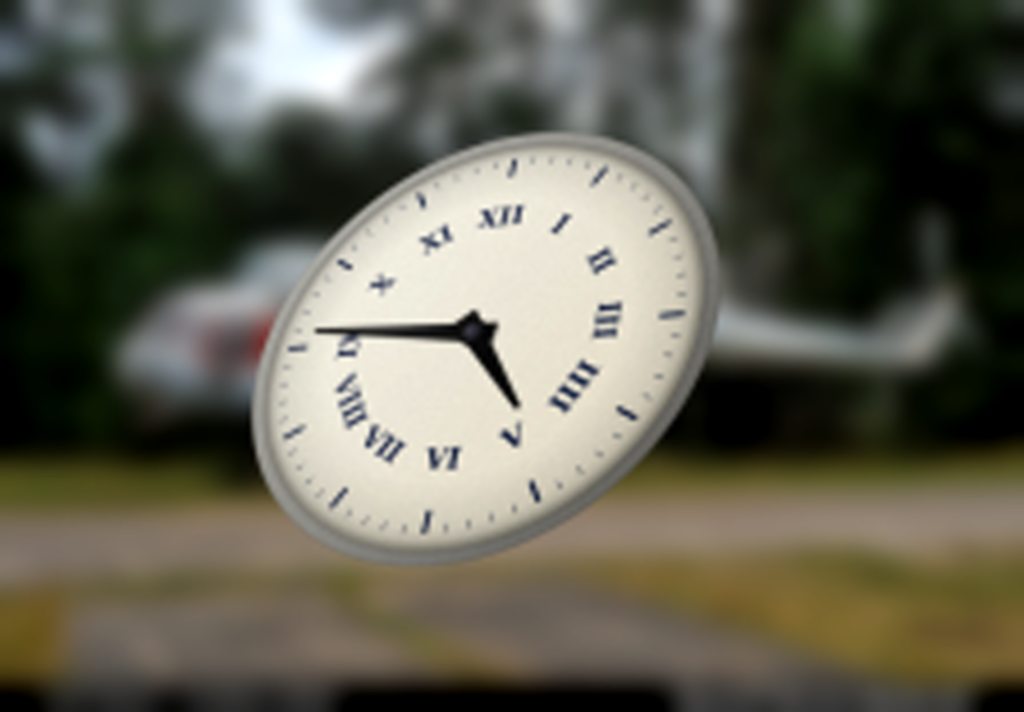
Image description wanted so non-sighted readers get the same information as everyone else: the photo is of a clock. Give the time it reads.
4:46
